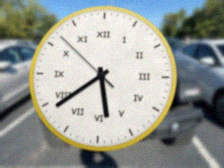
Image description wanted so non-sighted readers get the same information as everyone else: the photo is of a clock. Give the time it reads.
5:38:52
